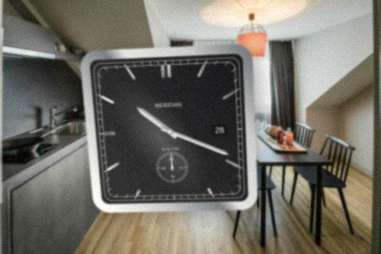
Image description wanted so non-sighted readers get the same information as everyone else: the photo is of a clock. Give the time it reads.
10:19
